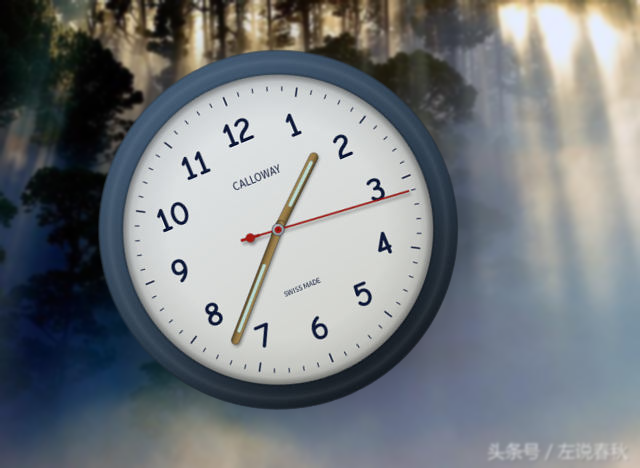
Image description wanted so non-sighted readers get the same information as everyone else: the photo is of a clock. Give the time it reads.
1:37:16
